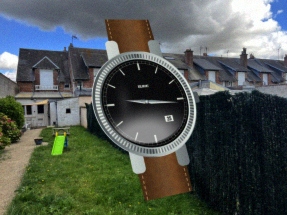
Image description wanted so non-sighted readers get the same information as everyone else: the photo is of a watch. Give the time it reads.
9:16
